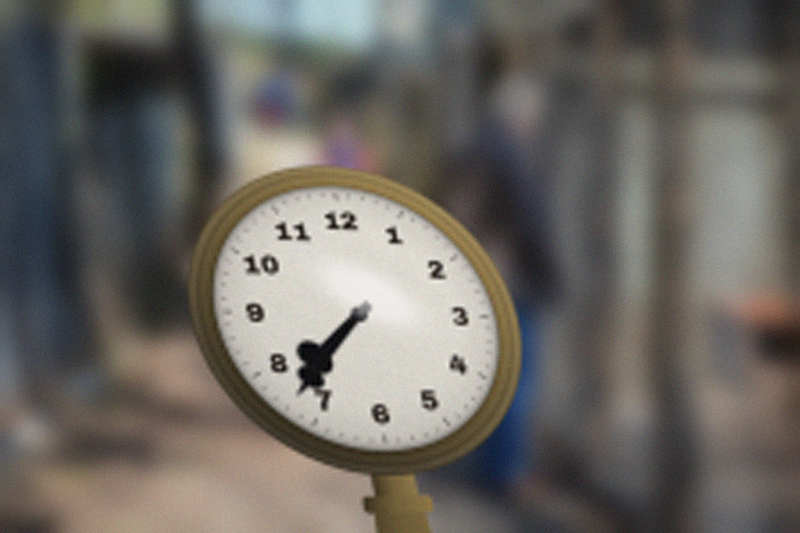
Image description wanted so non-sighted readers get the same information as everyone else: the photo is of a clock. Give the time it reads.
7:37
